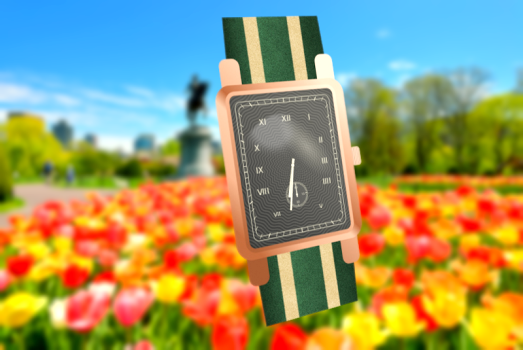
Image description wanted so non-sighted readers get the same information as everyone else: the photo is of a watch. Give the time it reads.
6:32
